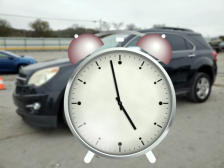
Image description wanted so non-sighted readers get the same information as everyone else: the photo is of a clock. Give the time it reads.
4:58
